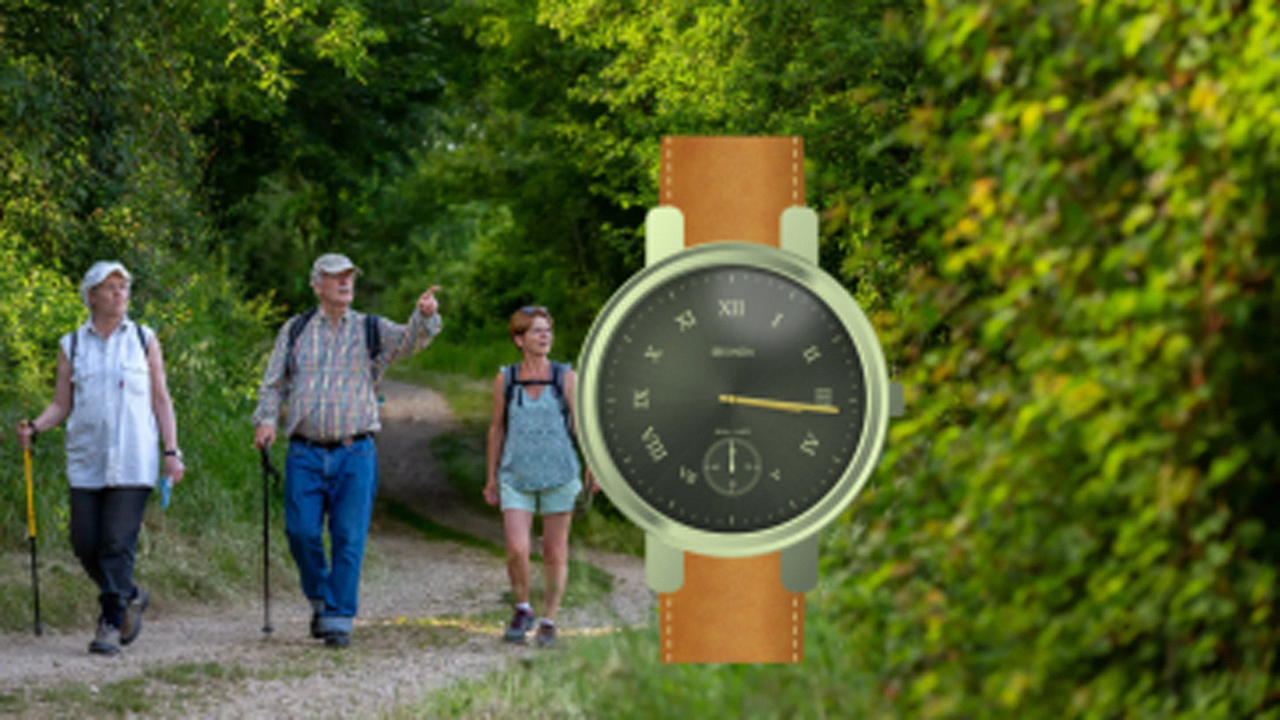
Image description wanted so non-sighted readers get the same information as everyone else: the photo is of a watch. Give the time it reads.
3:16
